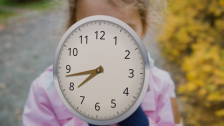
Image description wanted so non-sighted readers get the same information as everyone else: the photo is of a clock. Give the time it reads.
7:43
